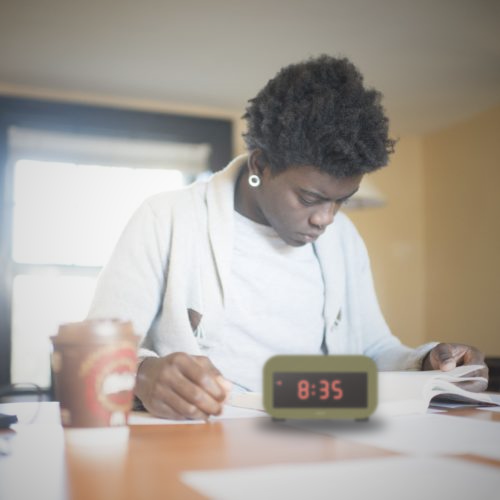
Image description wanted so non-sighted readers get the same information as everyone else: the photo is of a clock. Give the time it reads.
8:35
